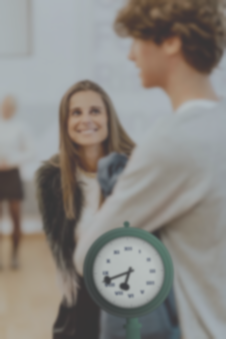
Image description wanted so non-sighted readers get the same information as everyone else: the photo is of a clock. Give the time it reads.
6:42
